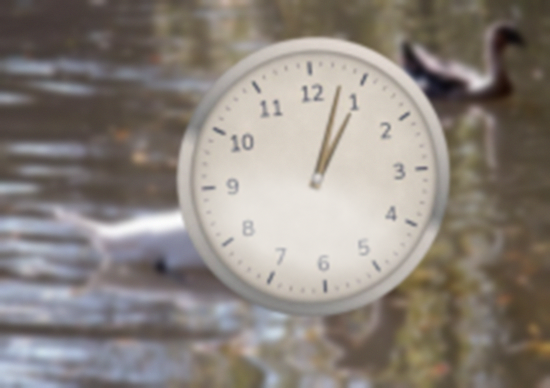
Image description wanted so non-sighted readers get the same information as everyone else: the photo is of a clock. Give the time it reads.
1:03
